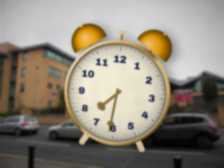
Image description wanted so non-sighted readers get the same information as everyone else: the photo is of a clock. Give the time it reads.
7:31
